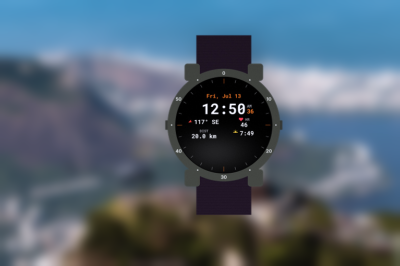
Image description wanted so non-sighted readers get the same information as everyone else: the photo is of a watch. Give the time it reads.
12:50
